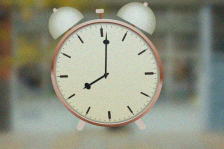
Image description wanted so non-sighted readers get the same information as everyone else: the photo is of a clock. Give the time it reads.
8:01
